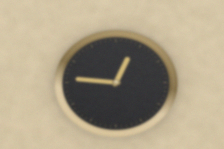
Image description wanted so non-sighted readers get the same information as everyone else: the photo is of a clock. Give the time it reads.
12:46
